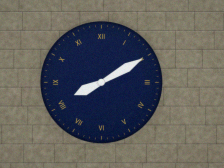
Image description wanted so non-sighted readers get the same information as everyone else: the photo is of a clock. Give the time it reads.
8:10
